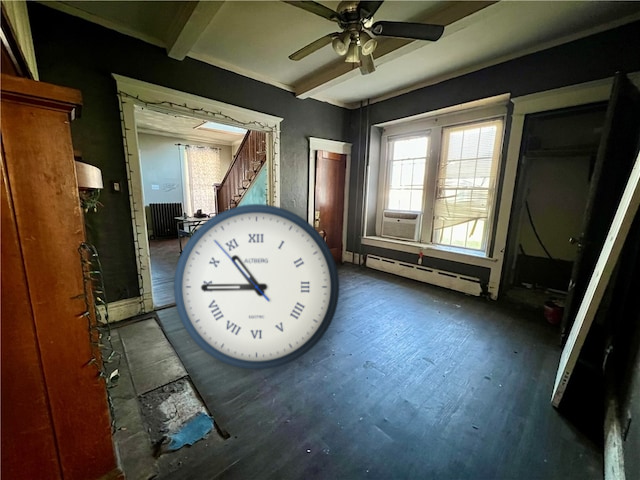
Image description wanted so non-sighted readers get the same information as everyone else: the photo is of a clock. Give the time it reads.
10:44:53
